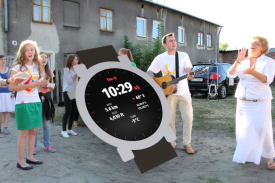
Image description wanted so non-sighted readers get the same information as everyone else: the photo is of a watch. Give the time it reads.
10:29
